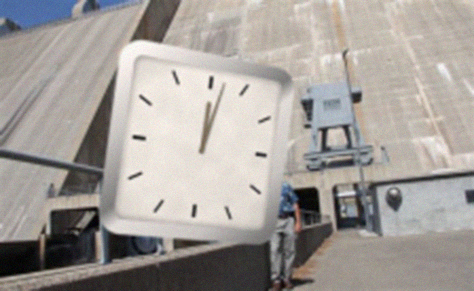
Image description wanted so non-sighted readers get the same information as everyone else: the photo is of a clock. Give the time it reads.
12:02
